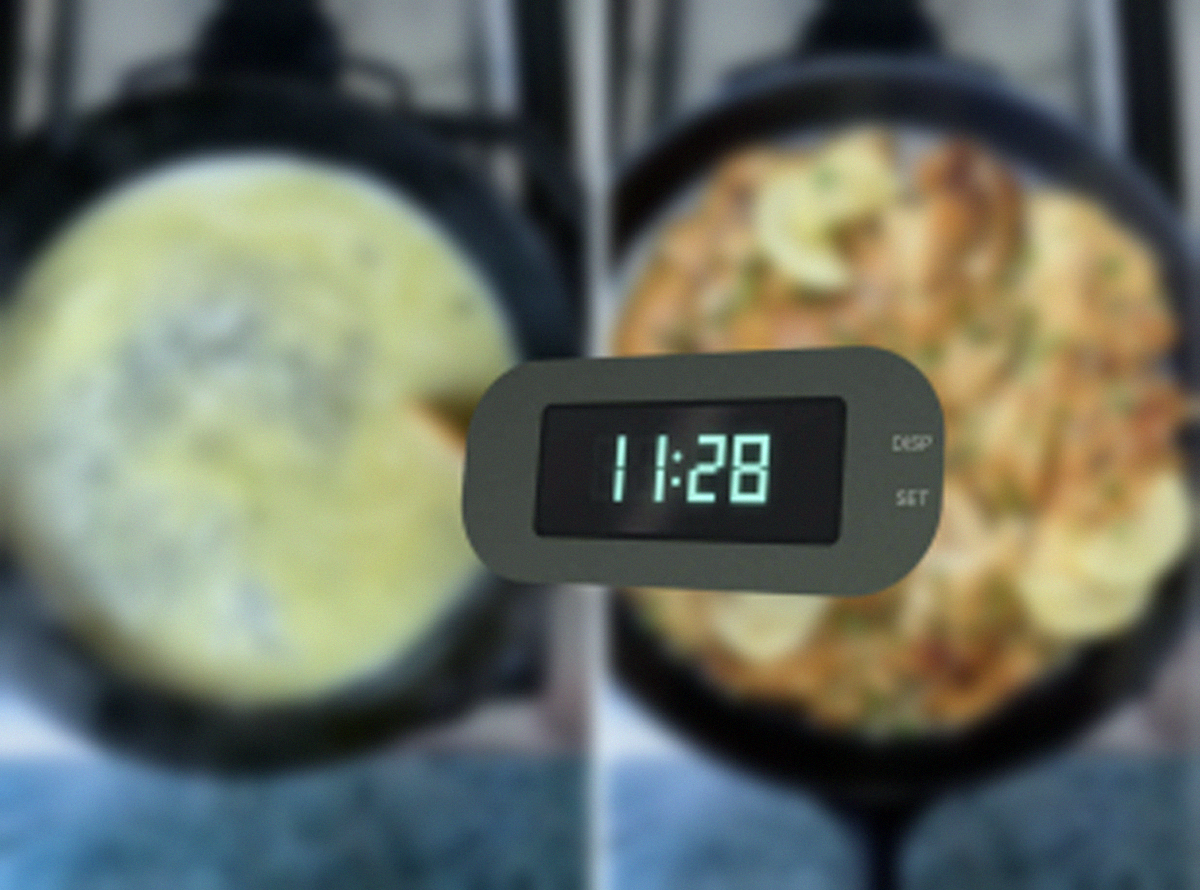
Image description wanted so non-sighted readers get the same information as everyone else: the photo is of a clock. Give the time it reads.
11:28
